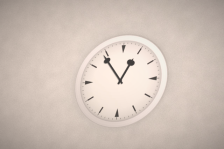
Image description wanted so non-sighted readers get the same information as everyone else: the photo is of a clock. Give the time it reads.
12:54
